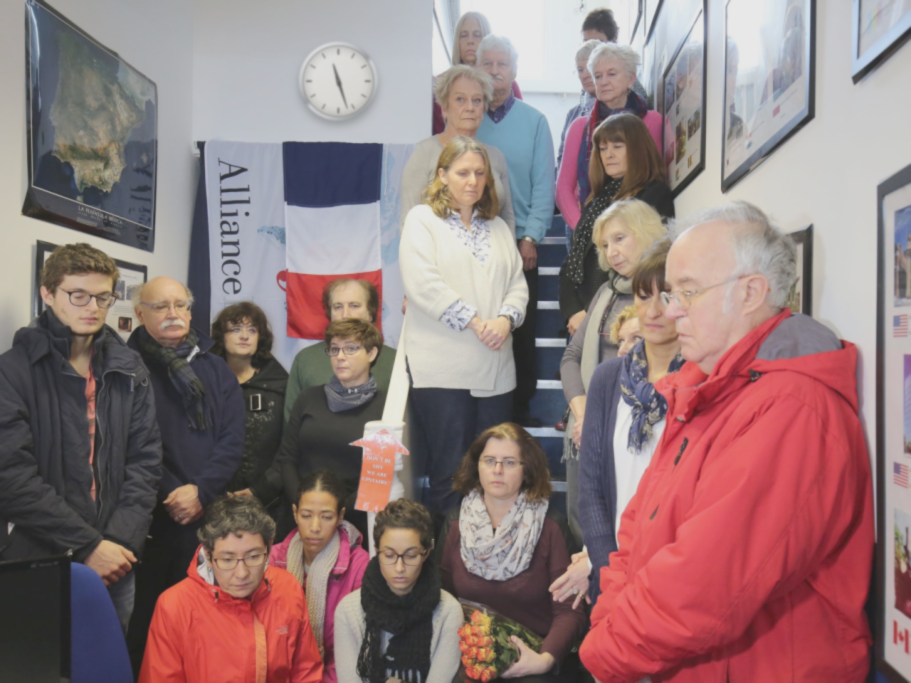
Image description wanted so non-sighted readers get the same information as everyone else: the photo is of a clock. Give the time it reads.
11:27
